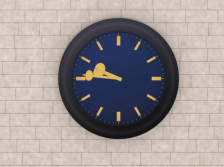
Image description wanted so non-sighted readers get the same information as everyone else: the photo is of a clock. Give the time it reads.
9:46
